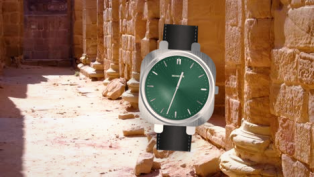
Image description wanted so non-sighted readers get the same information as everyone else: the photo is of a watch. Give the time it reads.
12:33
